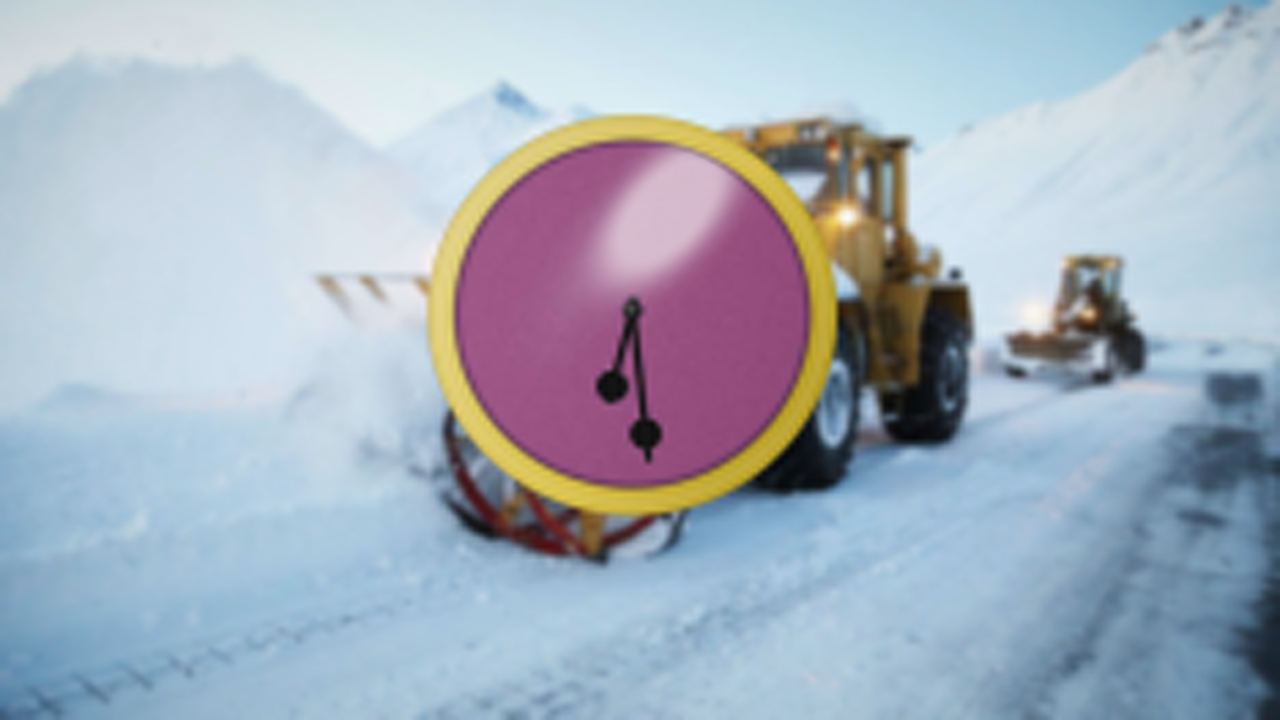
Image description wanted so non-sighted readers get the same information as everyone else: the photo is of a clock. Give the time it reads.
6:29
